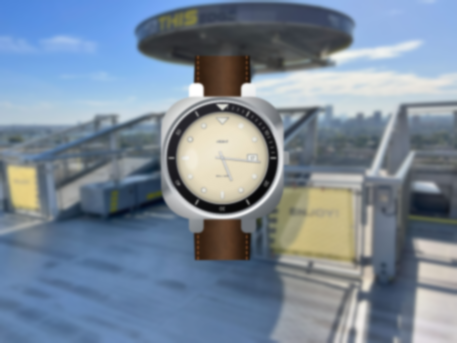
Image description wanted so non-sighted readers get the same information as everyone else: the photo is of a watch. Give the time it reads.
5:16
